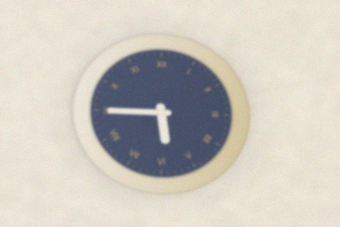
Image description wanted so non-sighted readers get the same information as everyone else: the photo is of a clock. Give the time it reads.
5:45
